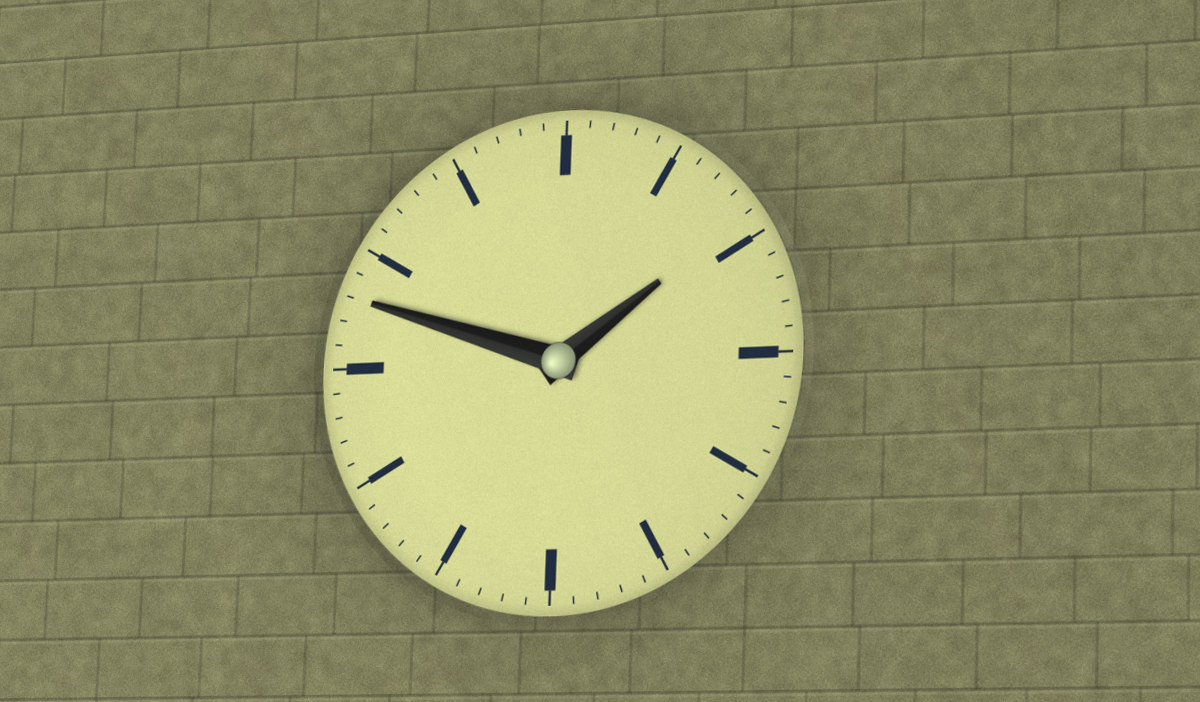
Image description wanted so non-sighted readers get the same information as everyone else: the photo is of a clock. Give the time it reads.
1:48
